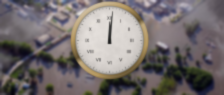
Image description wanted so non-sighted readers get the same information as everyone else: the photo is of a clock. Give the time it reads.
12:01
